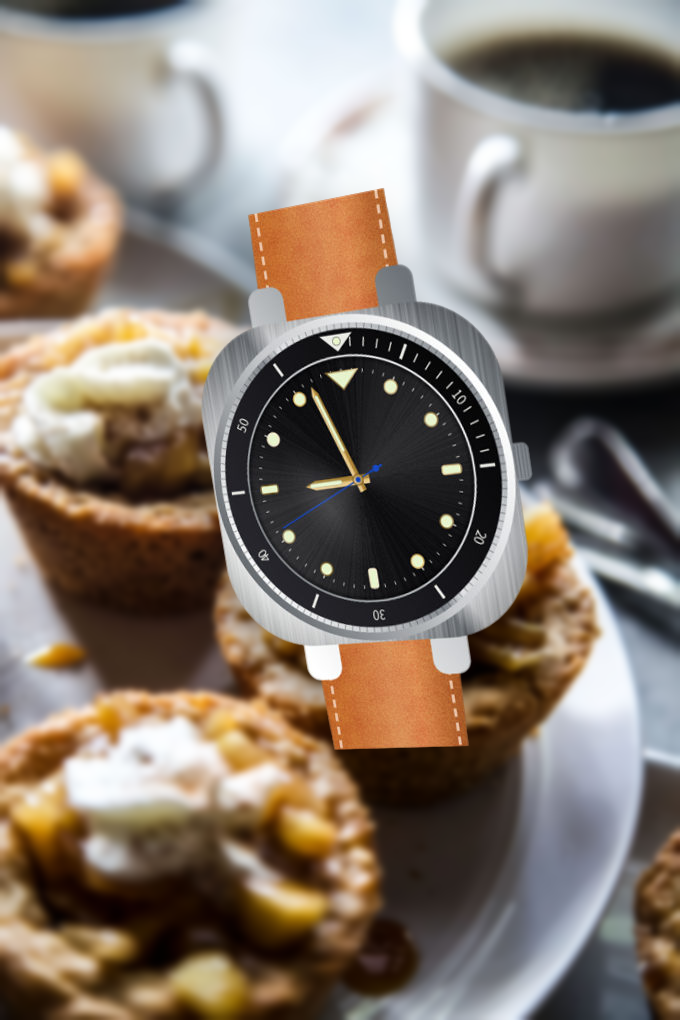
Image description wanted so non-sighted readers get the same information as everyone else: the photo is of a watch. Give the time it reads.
8:56:41
